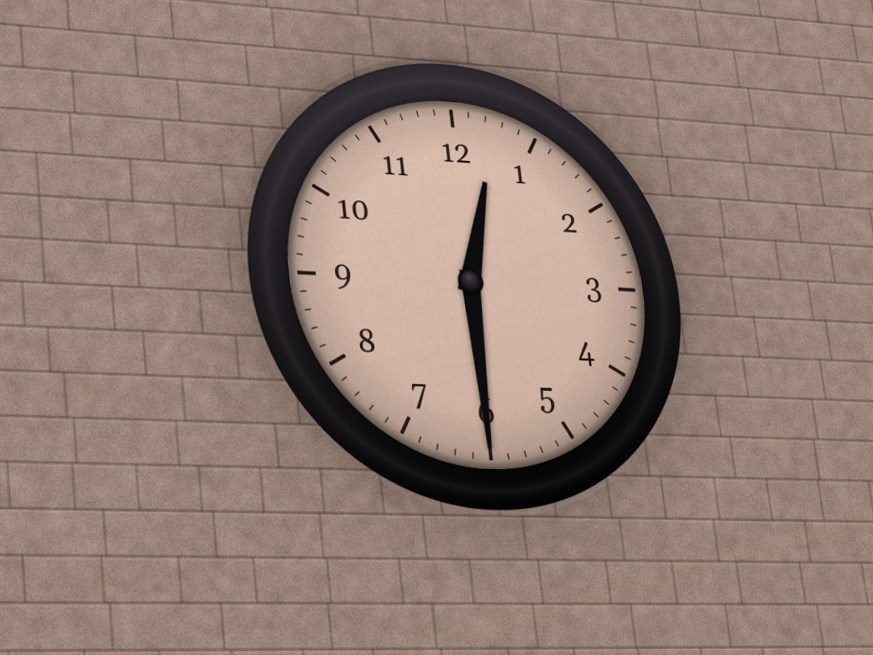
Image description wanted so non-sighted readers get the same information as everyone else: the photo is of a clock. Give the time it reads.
12:30
